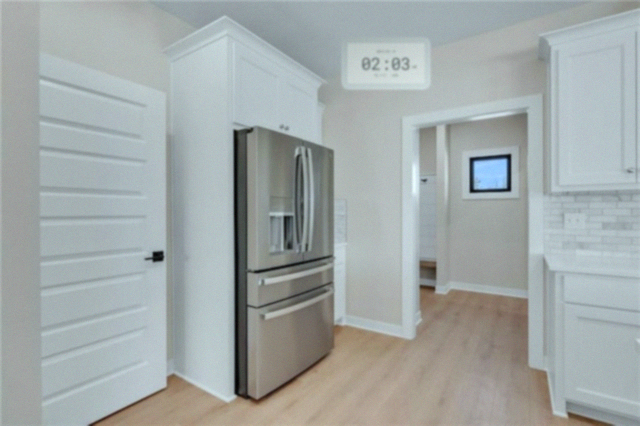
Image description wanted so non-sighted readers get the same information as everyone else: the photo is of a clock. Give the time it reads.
2:03
